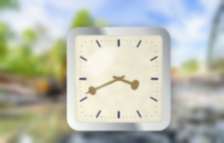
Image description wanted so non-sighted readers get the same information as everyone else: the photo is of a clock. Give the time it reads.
3:41
